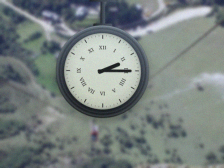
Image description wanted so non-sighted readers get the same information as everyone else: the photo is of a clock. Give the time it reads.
2:15
